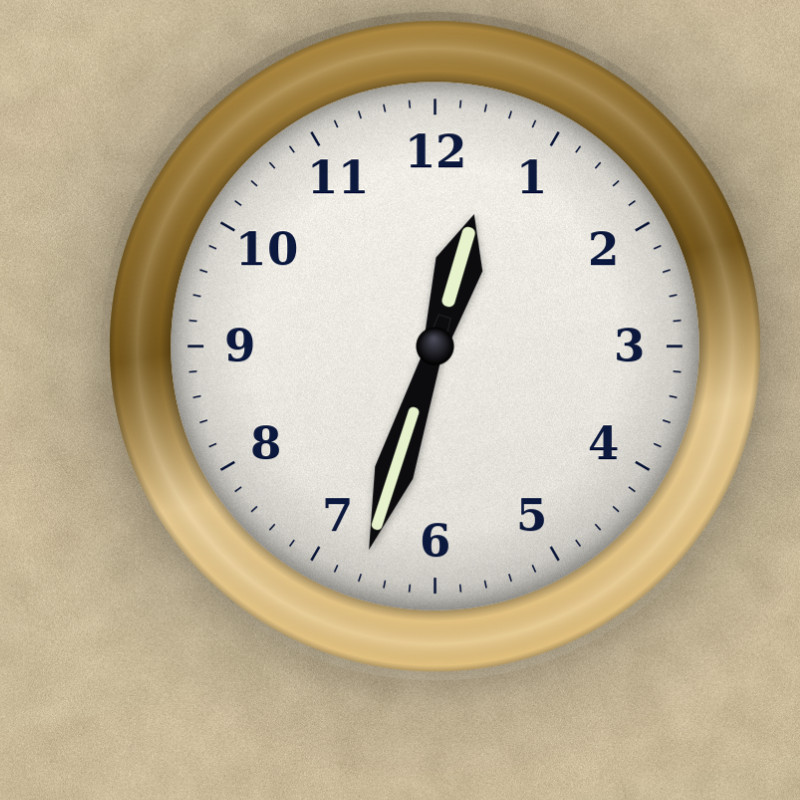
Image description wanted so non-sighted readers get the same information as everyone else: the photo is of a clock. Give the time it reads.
12:33
